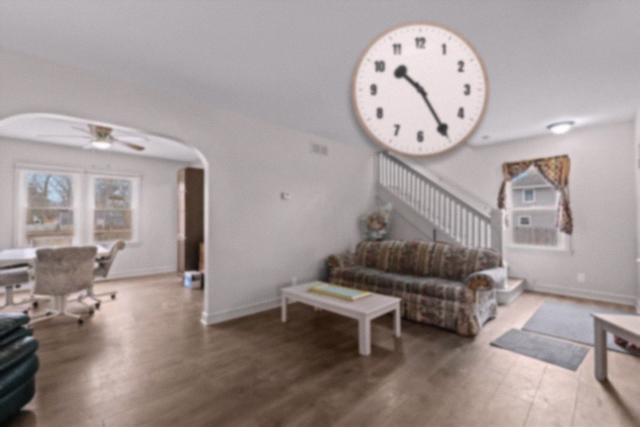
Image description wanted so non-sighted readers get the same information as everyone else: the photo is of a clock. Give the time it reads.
10:25
